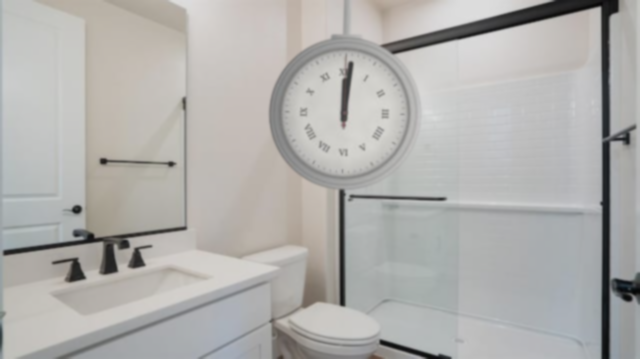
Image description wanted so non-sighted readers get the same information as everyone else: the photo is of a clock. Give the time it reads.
12:01:00
